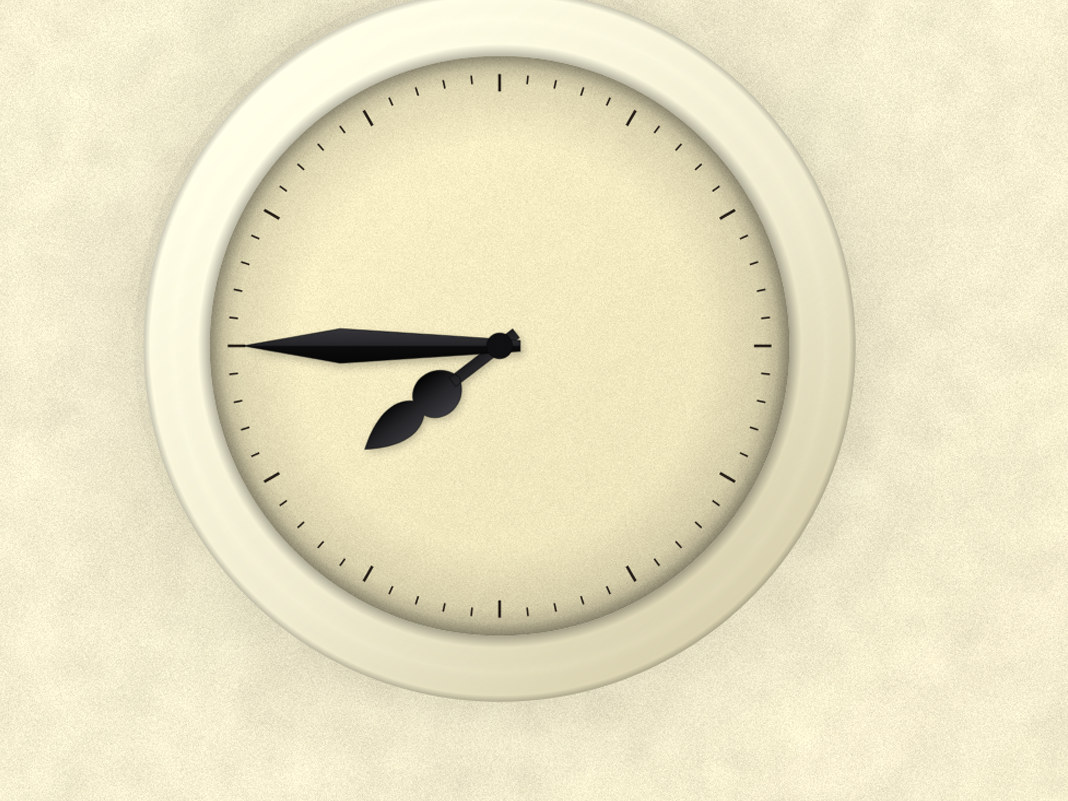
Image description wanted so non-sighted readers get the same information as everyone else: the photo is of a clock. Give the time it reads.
7:45
